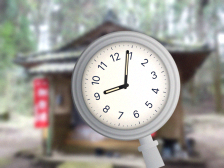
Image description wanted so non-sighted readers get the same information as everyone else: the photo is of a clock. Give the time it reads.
9:04
